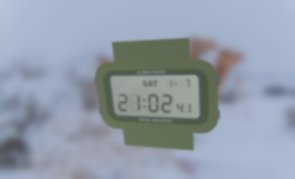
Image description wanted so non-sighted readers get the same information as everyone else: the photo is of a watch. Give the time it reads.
21:02
